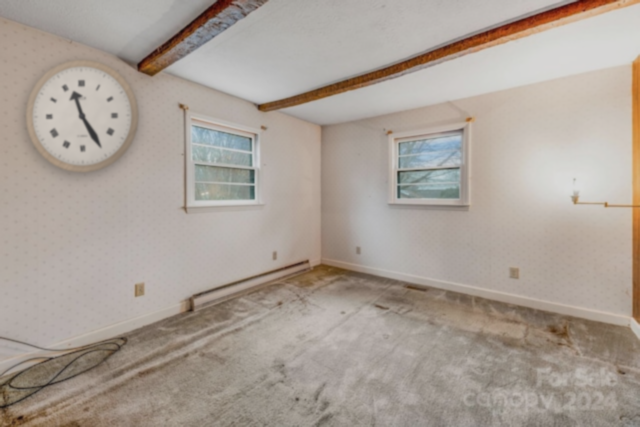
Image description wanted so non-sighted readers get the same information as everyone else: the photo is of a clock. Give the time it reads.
11:25
